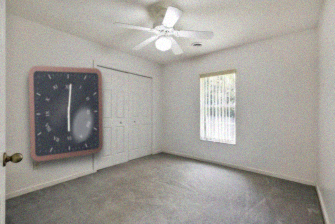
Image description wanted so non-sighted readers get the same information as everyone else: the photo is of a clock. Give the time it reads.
6:01
